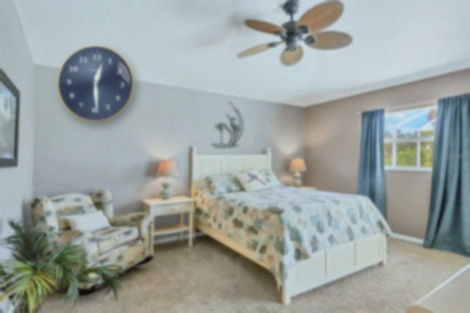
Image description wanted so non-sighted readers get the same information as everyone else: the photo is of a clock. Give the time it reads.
12:29
